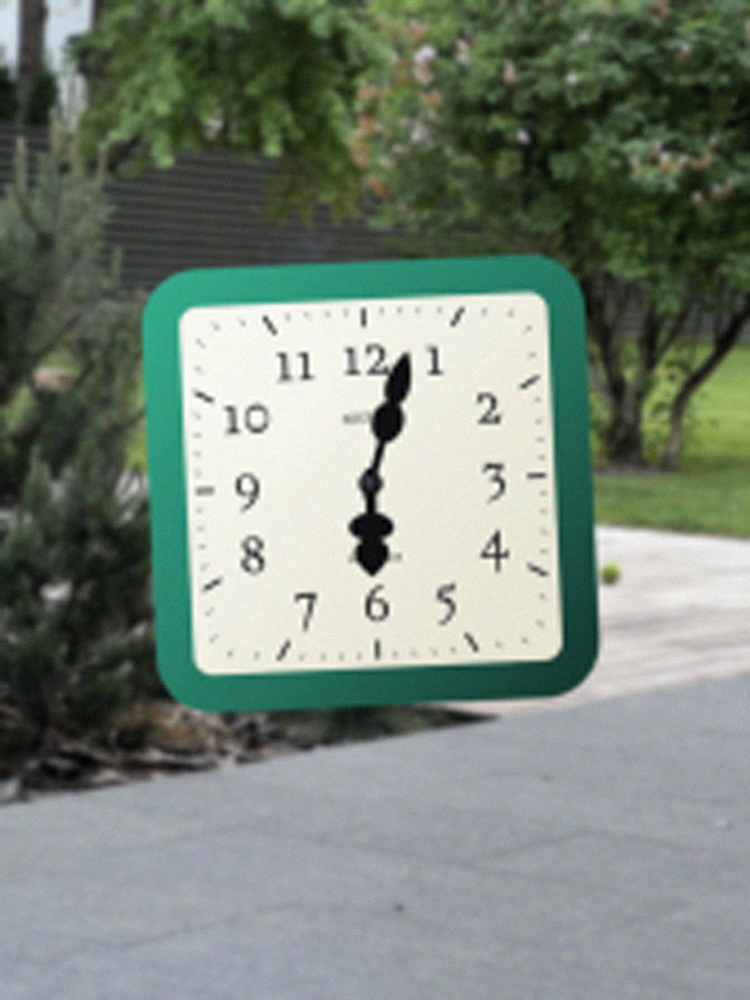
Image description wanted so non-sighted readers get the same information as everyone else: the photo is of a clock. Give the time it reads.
6:03
